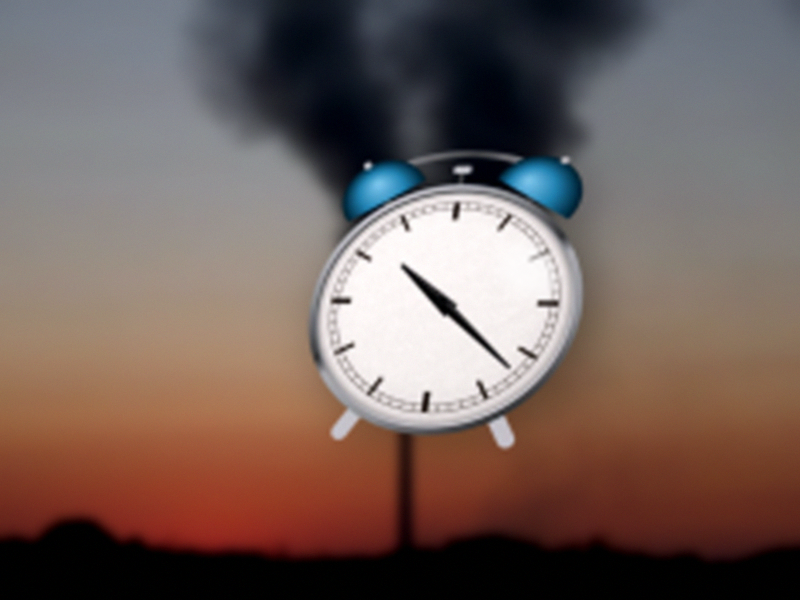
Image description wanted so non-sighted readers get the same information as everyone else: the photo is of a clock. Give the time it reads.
10:22
